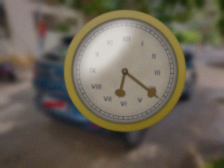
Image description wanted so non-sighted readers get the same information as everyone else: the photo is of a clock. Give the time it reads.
6:21
